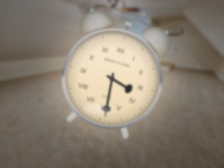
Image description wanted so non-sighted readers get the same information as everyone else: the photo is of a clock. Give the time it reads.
3:29
